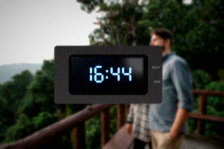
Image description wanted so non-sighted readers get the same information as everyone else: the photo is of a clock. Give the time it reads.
16:44
